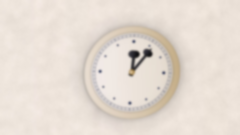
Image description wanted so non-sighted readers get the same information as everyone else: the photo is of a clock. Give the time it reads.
12:06
